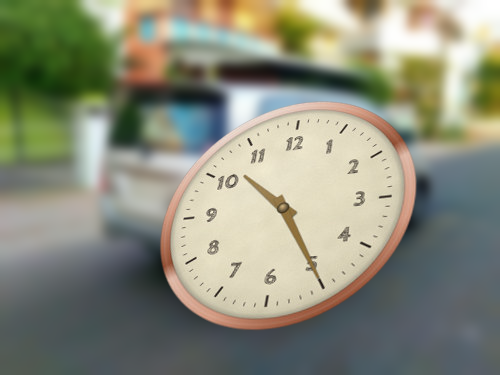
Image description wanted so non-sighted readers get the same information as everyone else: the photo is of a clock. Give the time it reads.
10:25
